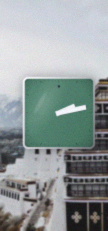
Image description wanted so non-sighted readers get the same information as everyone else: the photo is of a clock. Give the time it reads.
2:13
